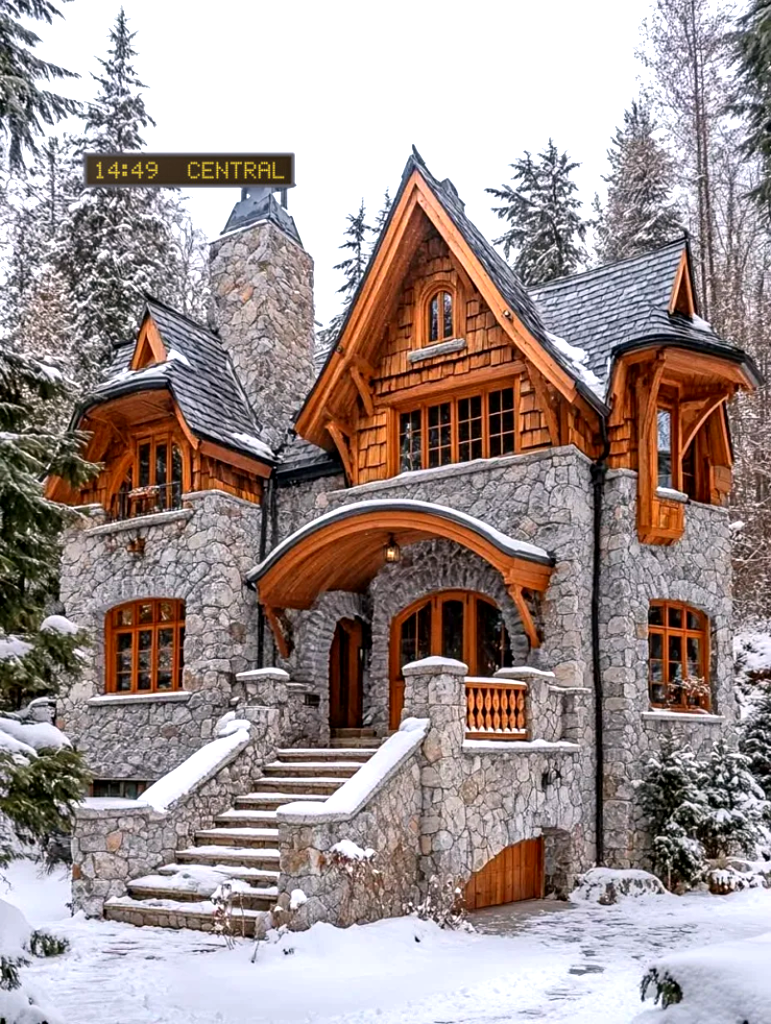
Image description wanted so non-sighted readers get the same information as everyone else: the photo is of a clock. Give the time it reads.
14:49
